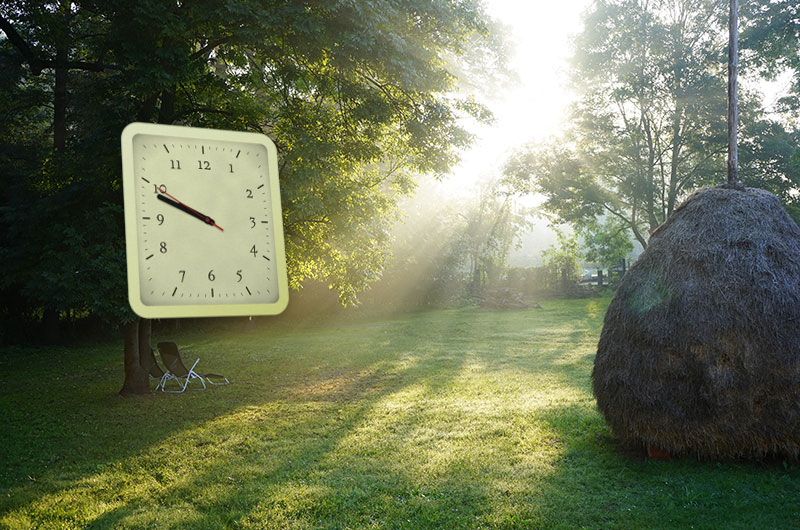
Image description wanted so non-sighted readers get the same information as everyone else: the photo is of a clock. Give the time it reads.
9:48:50
